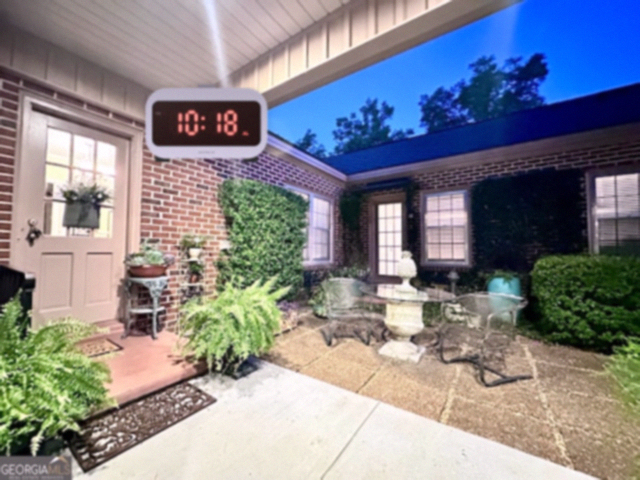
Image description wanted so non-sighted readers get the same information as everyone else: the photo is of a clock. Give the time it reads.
10:18
